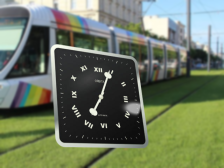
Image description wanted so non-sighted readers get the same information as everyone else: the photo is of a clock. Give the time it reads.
7:04
